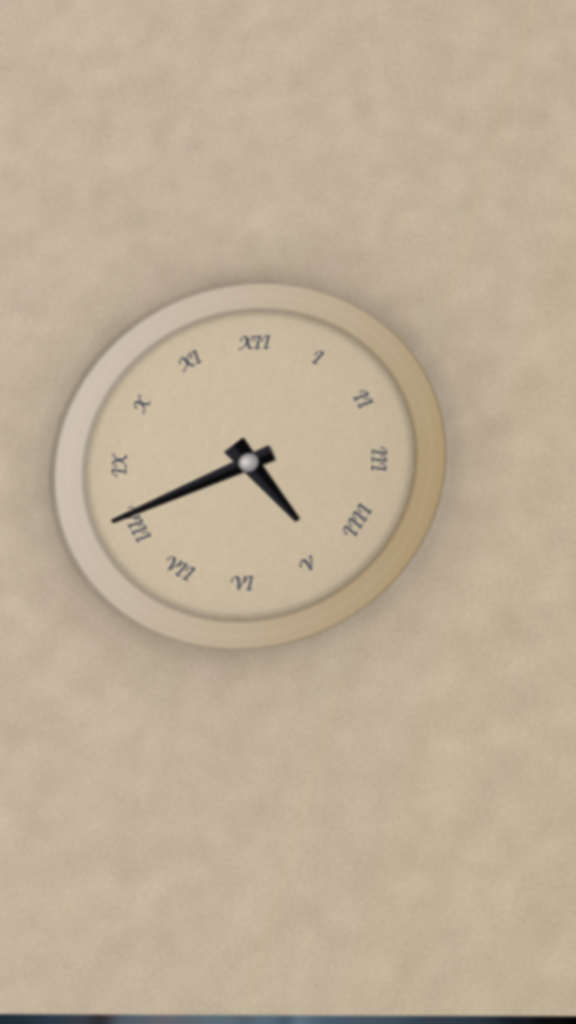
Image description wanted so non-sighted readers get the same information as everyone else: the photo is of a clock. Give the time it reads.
4:41
